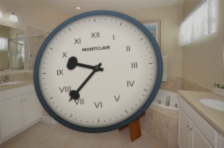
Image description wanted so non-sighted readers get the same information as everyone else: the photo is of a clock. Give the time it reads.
9:37
